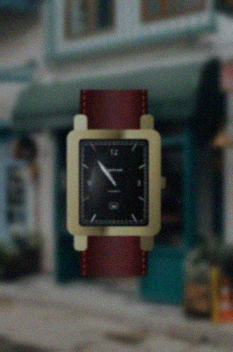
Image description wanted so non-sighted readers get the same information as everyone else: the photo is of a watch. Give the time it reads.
10:54
